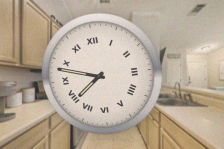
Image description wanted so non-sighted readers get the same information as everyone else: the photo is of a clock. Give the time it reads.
7:48
